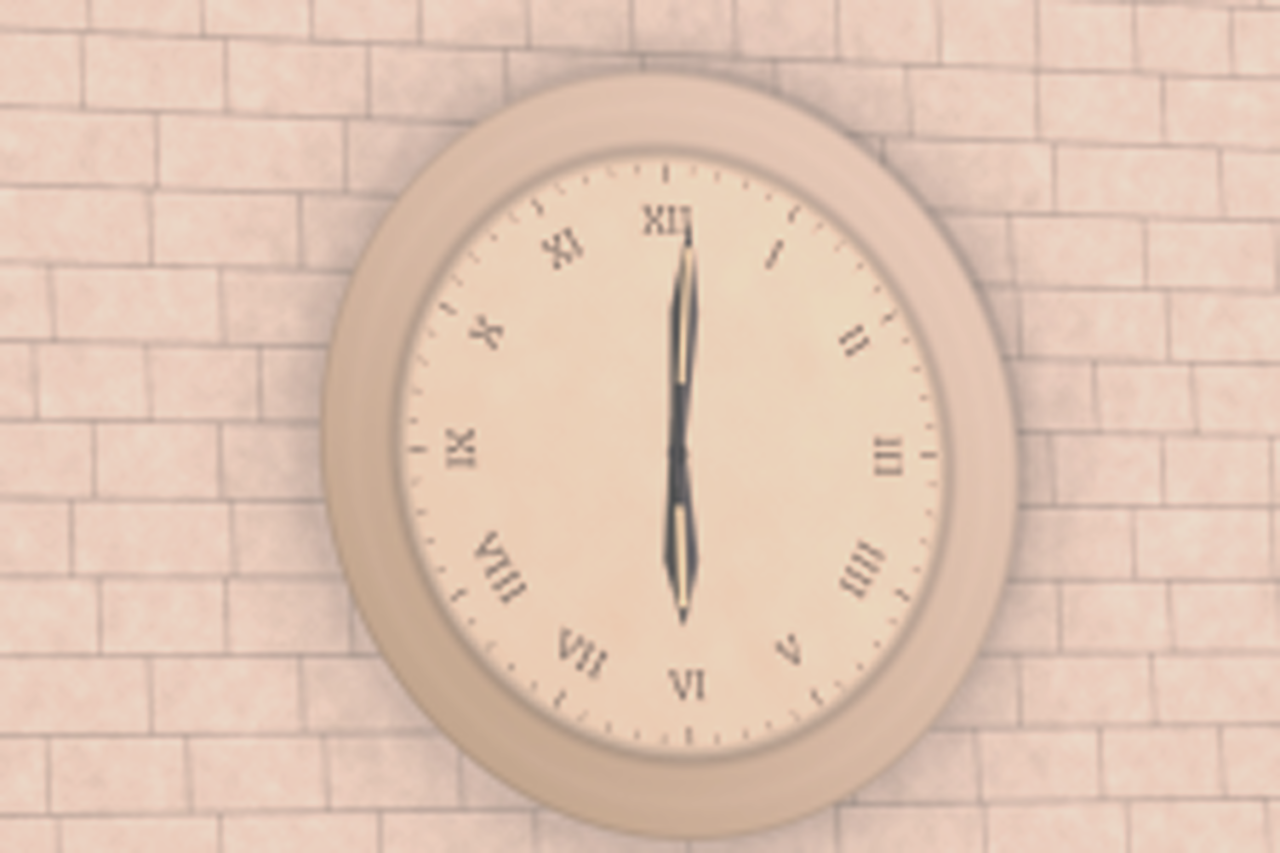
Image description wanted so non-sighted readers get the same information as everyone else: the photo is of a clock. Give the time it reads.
6:01
